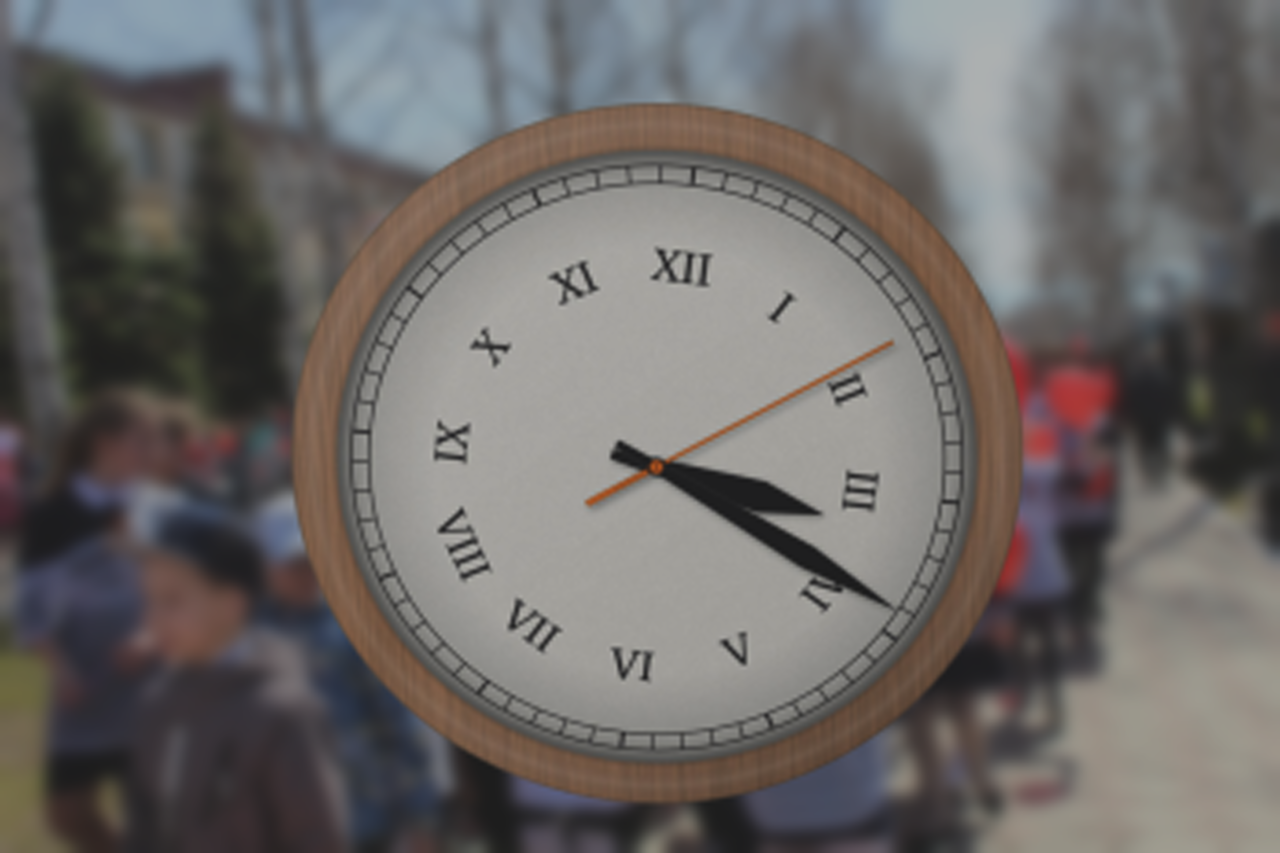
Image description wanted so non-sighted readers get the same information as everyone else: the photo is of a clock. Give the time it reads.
3:19:09
